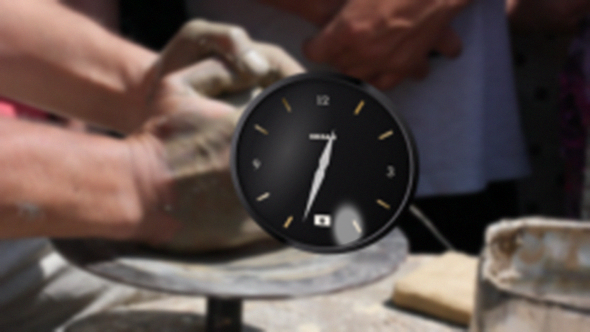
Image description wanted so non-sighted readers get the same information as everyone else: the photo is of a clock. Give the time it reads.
12:33
